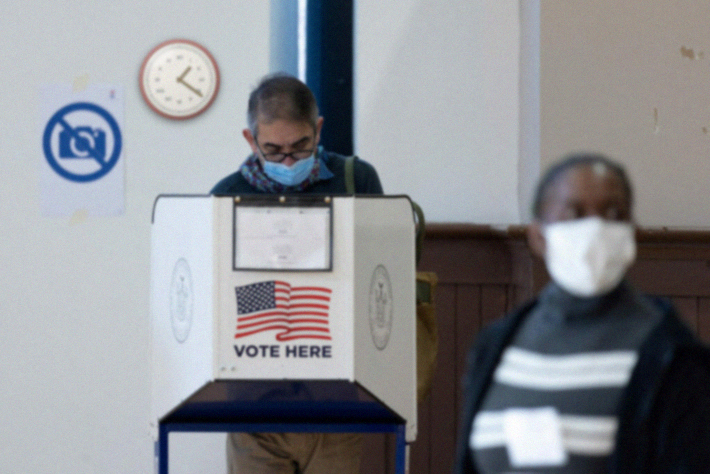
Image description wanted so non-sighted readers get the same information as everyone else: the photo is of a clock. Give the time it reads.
1:21
